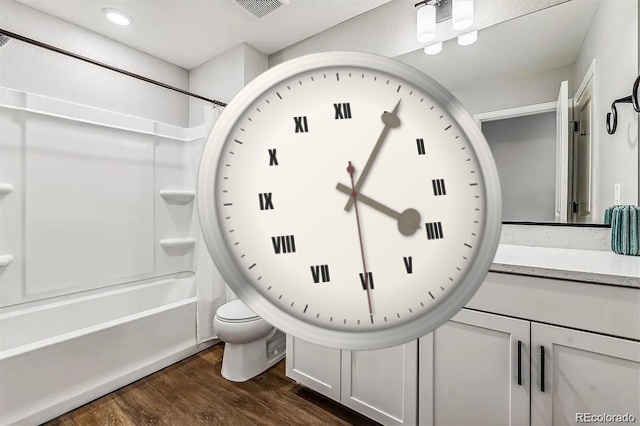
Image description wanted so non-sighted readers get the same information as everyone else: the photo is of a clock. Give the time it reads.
4:05:30
